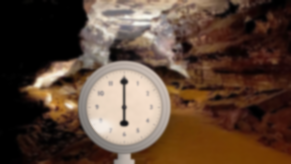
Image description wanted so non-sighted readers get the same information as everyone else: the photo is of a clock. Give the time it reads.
6:00
